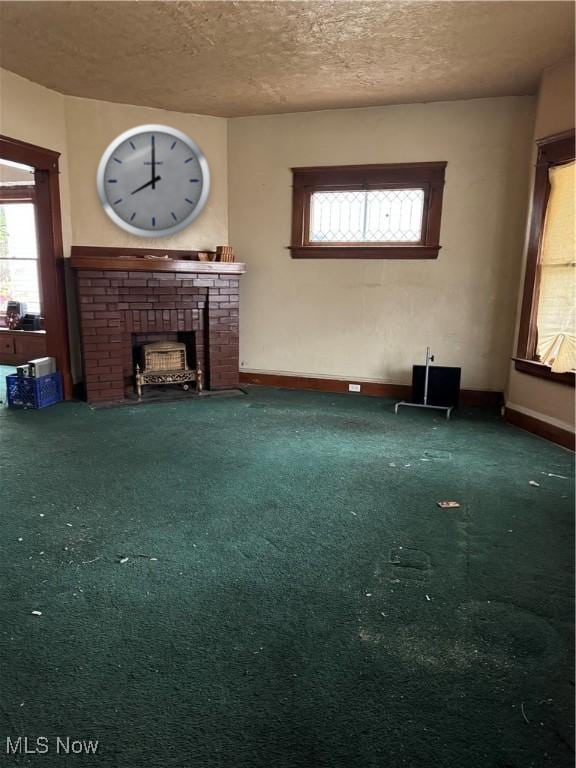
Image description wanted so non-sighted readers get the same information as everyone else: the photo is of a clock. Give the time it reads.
8:00
